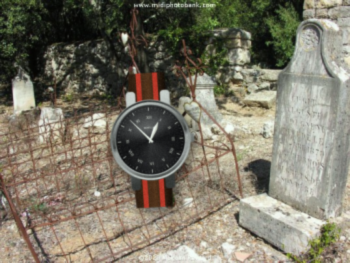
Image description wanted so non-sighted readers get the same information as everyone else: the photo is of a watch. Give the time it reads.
12:53
